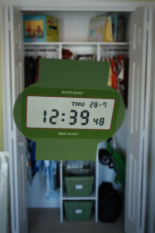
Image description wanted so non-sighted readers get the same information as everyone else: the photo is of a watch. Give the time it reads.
12:39:48
